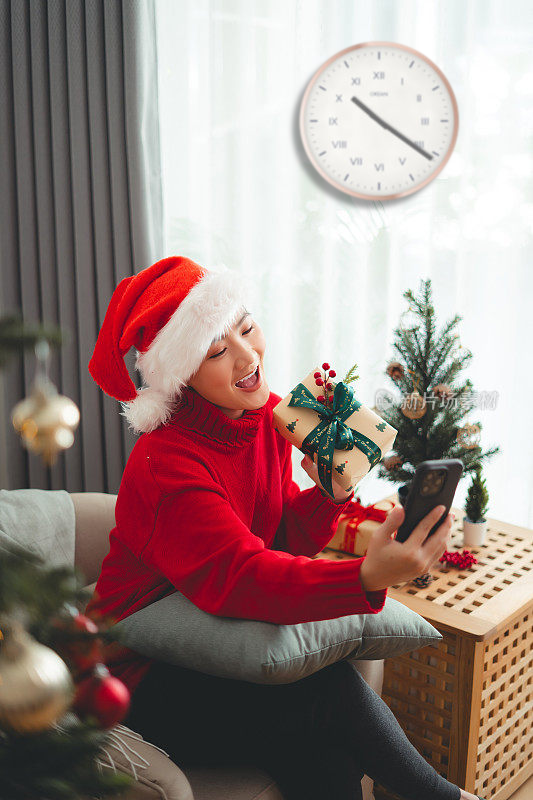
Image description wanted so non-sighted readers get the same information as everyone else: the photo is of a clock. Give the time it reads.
10:21
